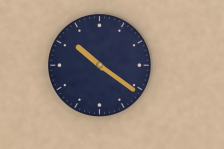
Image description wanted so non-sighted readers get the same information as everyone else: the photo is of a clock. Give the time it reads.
10:21
